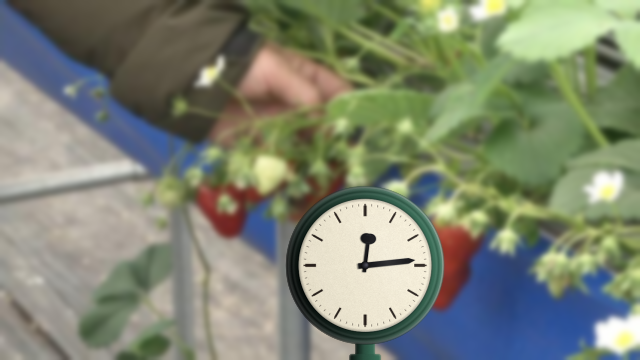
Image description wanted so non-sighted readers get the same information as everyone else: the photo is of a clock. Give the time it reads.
12:14
